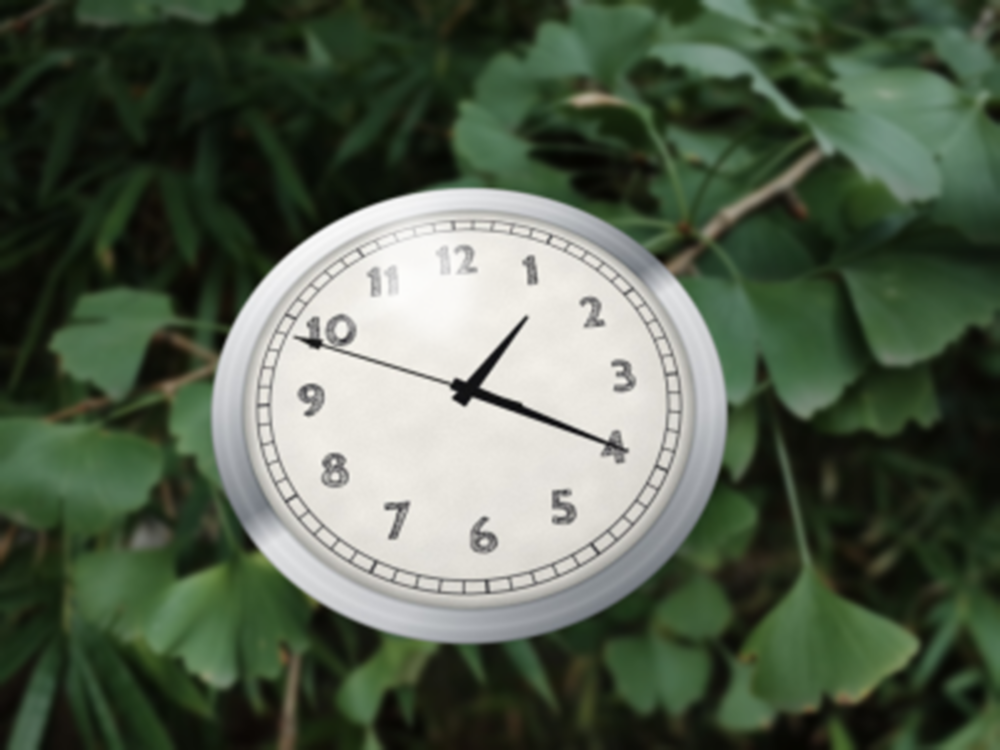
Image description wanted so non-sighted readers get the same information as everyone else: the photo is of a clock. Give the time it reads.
1:19:49
